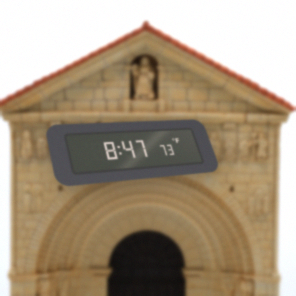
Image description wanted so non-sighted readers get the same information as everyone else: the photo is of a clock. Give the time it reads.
8:47
